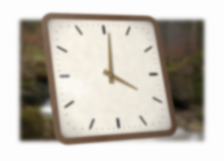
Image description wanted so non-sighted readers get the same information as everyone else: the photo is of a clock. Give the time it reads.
4:01
